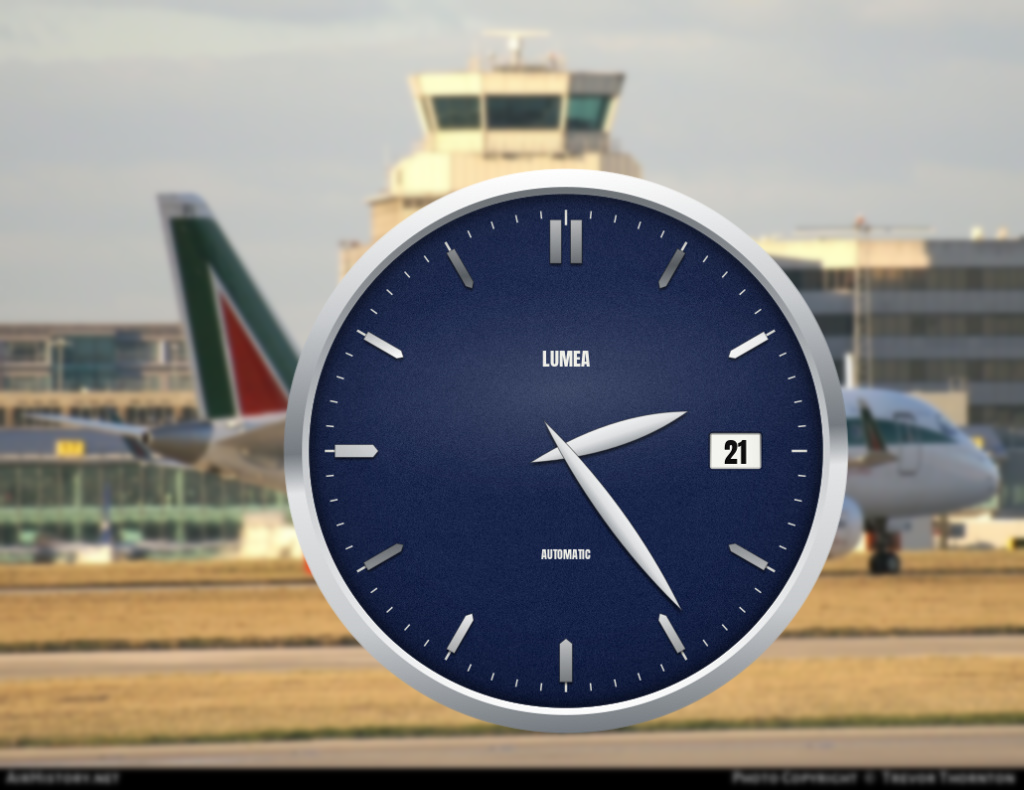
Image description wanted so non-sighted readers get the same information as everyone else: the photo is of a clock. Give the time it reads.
2:24
